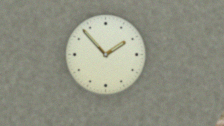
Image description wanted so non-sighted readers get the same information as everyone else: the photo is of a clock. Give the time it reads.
1:53
